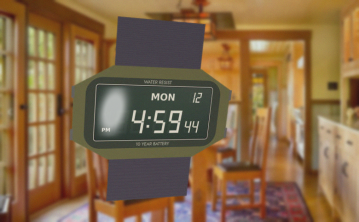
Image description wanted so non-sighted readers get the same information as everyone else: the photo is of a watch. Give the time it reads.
4:59:44
